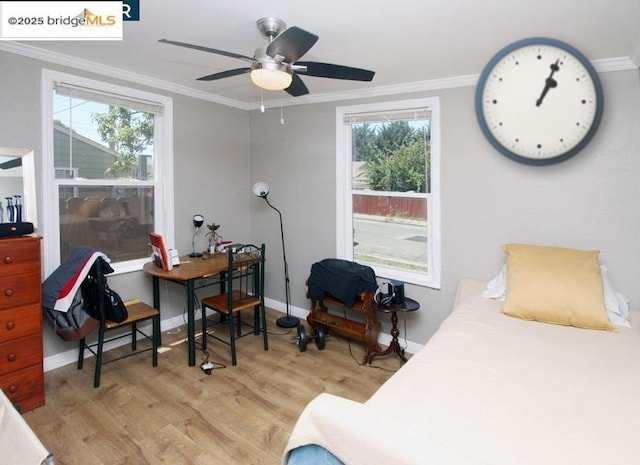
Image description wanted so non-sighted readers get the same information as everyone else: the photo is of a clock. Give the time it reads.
1:04
